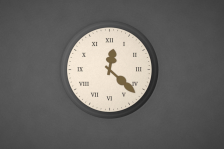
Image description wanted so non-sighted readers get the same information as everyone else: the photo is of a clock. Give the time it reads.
12:22
